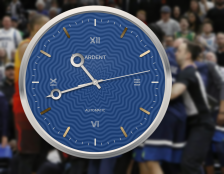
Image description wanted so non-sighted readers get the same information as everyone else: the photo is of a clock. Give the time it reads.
10:42:13
